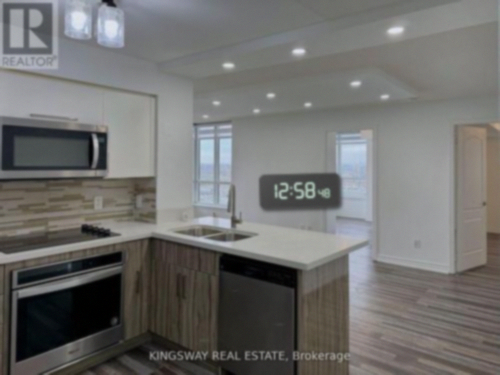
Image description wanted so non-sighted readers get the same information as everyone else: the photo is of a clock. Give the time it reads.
12:58
